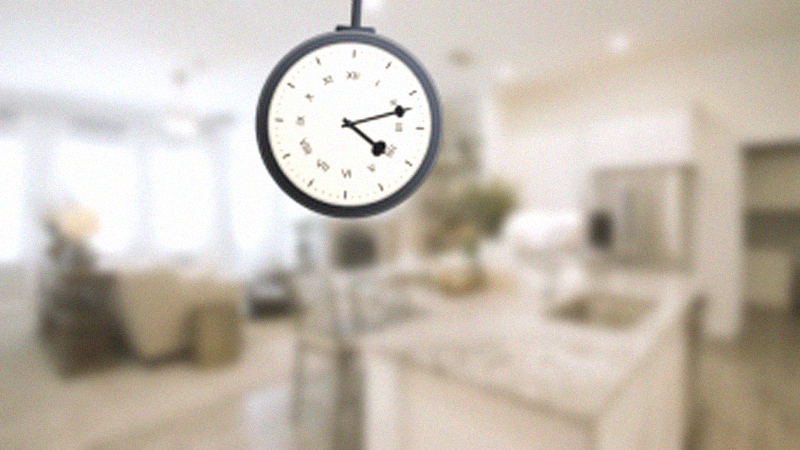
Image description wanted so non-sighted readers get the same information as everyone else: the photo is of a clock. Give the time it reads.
4:12
